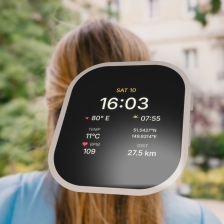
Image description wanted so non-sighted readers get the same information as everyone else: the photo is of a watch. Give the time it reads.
16:03
